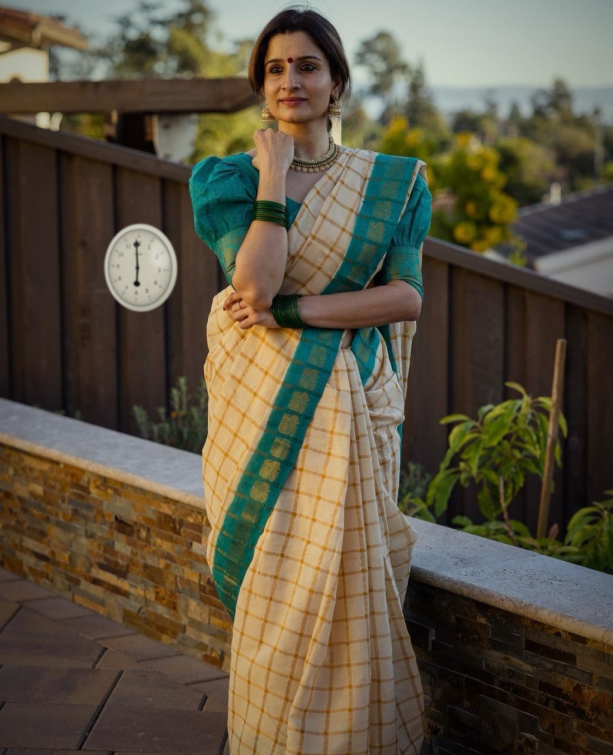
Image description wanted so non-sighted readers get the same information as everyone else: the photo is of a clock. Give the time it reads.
5:59
